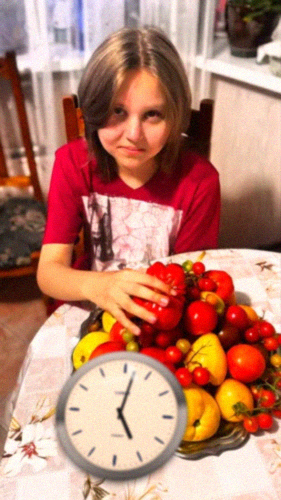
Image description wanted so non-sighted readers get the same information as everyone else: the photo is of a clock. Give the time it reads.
5:02
